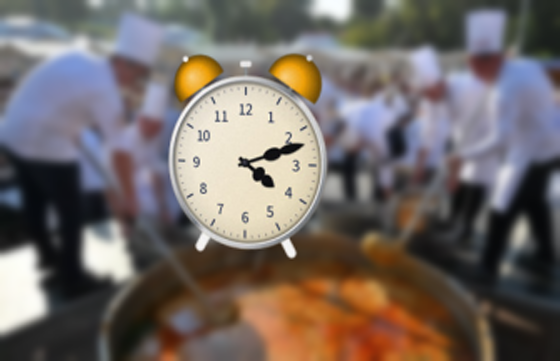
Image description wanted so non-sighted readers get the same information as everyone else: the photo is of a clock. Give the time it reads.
4:12
